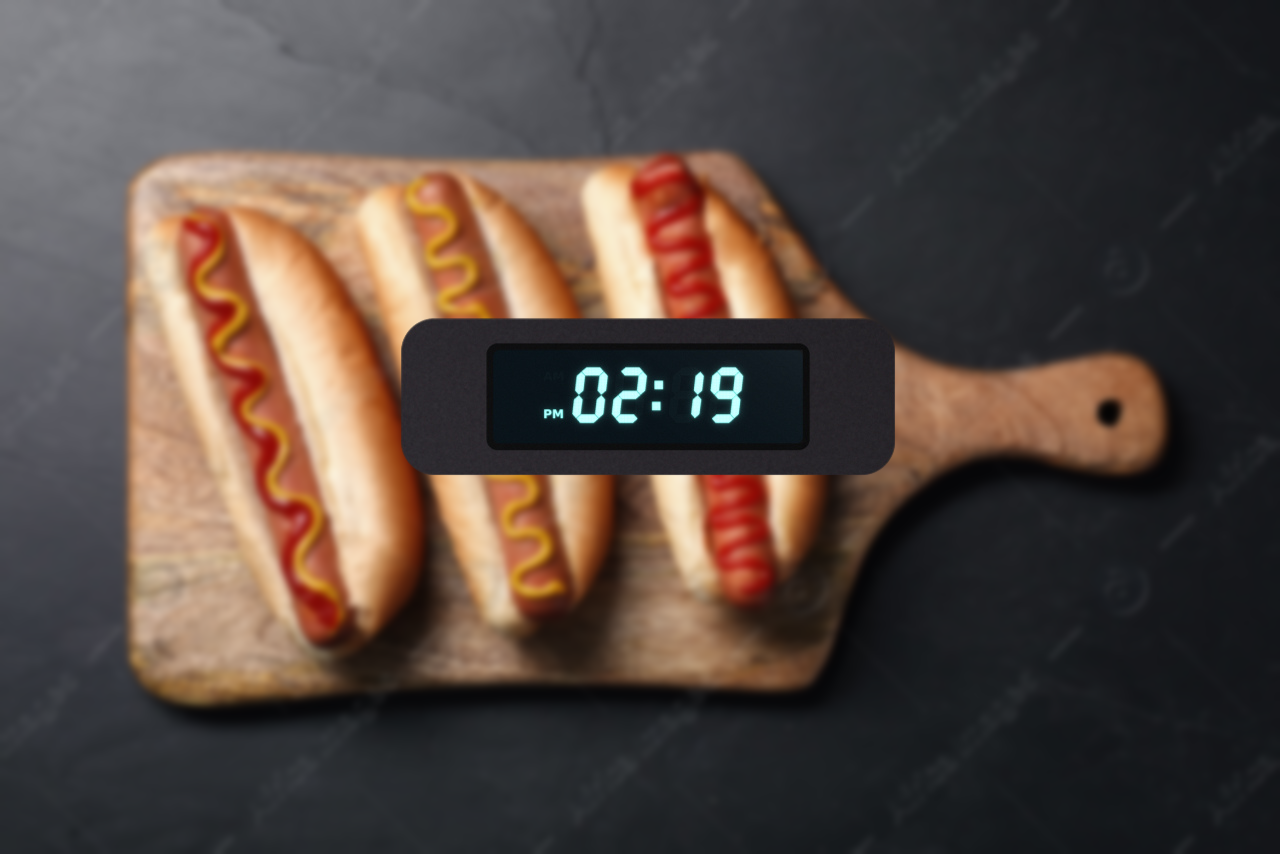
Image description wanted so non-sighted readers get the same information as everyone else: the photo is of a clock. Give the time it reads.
2:19
